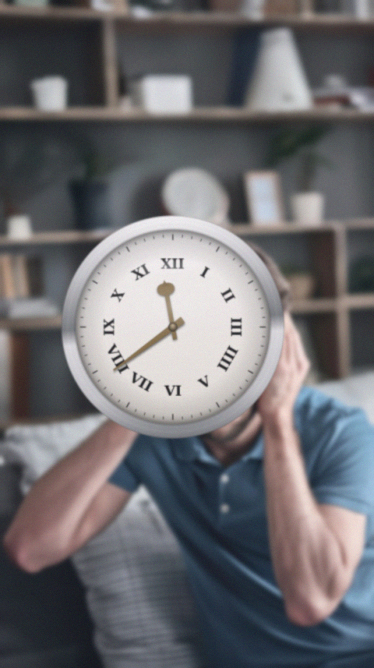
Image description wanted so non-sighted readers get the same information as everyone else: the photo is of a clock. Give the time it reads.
11:39
